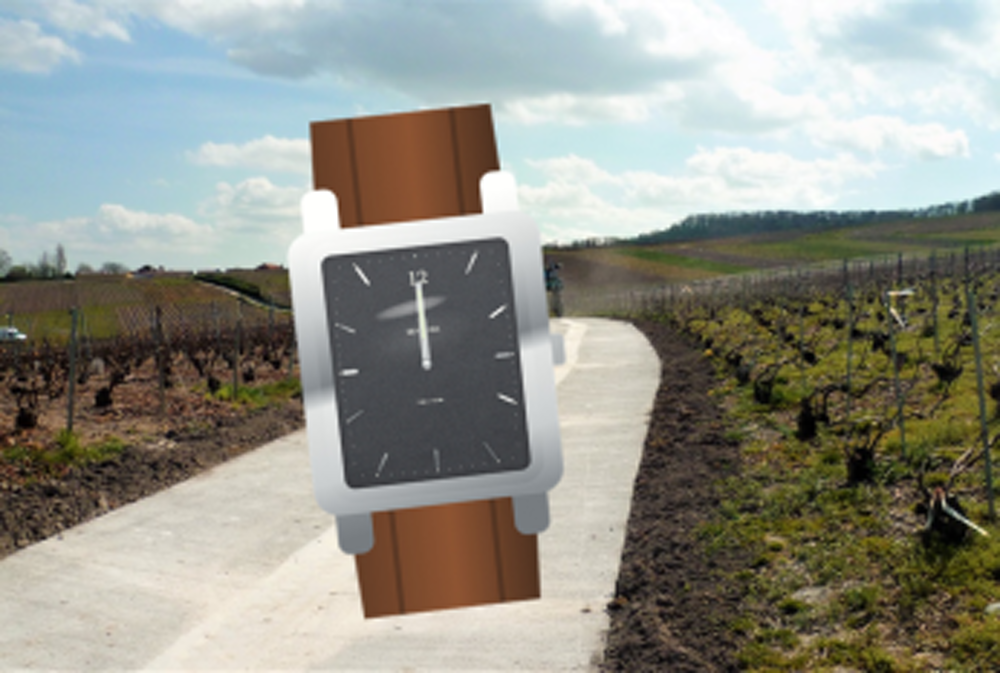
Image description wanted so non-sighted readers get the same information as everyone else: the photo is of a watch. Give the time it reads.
12:00
